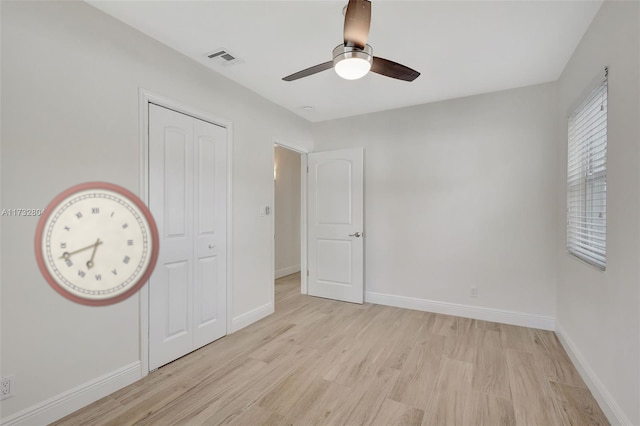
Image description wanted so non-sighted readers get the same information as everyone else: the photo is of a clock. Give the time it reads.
6:42
